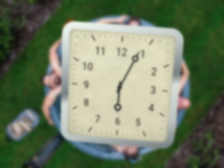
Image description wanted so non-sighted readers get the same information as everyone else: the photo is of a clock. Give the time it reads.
6:04
